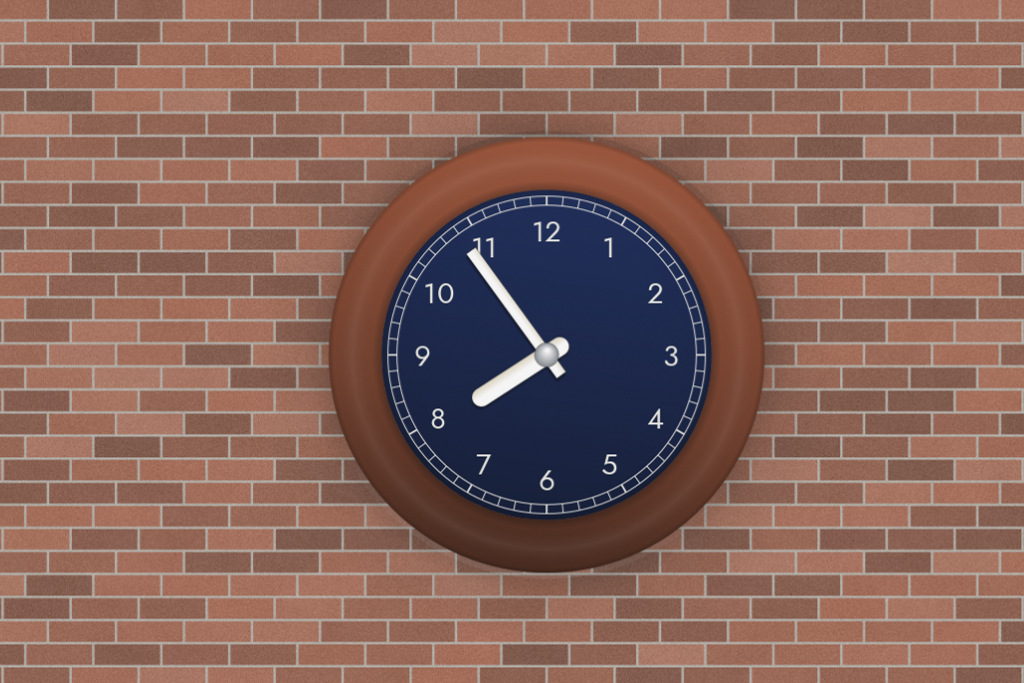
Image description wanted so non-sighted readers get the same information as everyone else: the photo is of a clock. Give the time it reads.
7:54
